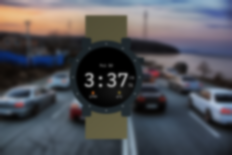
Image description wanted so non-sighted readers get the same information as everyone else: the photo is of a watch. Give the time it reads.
3:37
